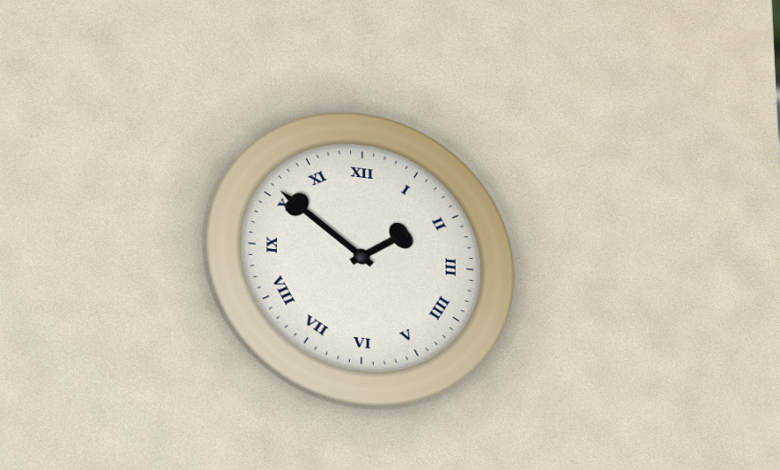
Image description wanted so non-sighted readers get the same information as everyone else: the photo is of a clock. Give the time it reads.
1:51
